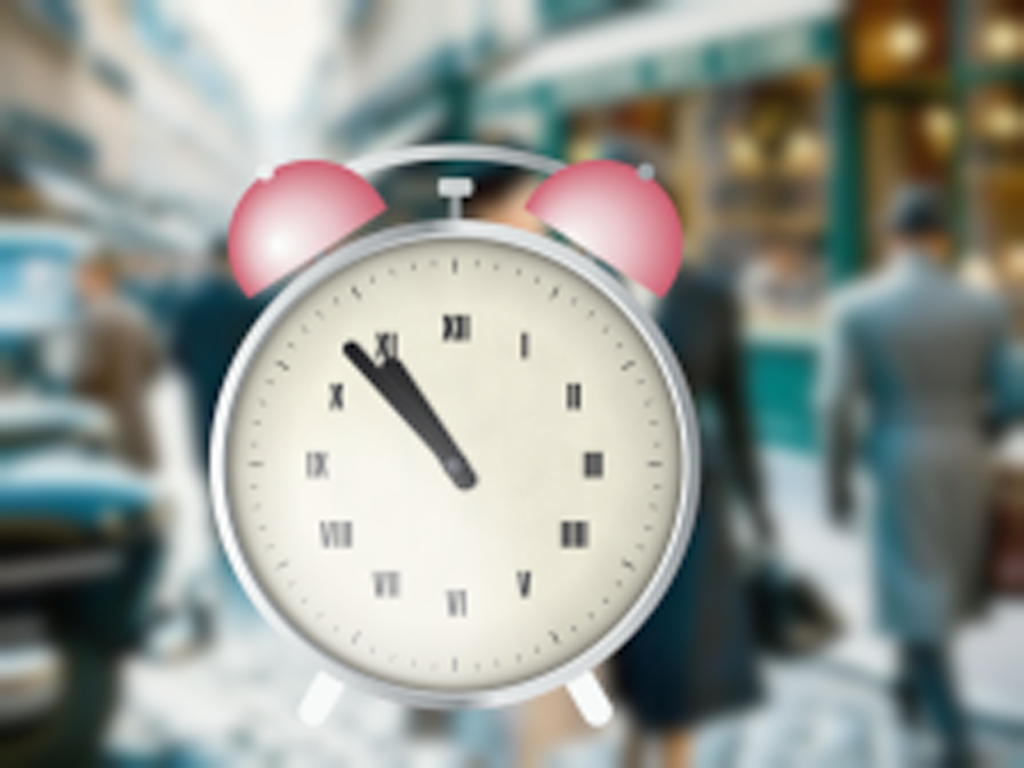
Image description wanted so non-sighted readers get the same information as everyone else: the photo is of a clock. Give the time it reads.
10:53
